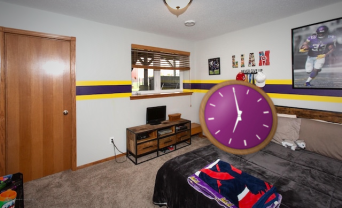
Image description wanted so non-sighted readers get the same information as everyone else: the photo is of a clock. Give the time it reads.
7:00
